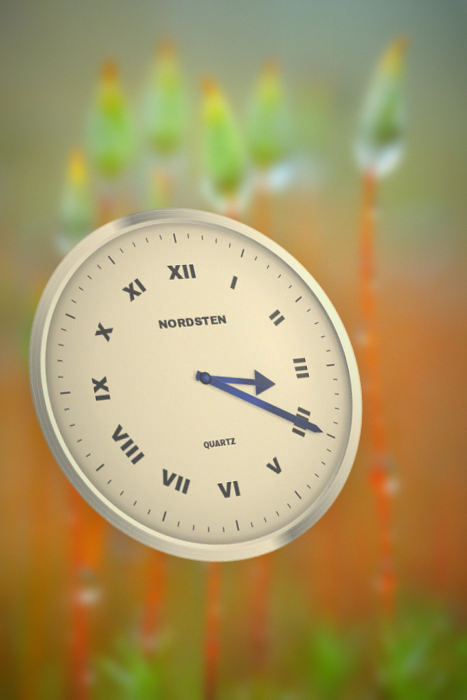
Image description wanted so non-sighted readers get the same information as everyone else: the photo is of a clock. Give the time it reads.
3:20
